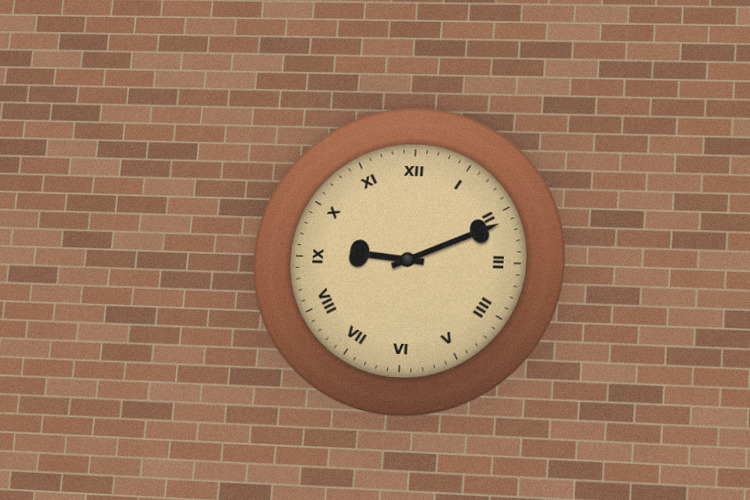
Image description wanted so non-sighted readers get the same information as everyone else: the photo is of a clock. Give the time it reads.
9:11
